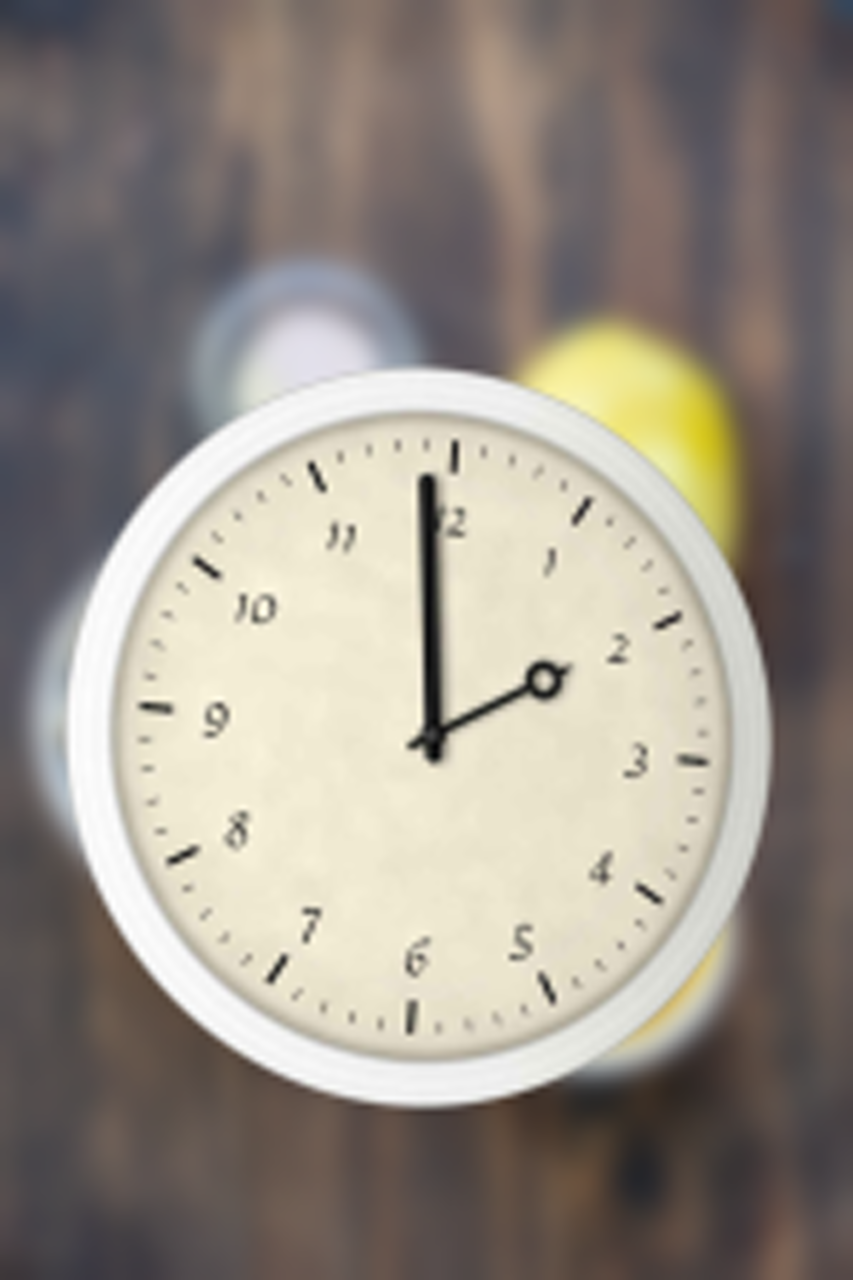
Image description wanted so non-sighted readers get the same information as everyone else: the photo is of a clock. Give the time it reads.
1:59
